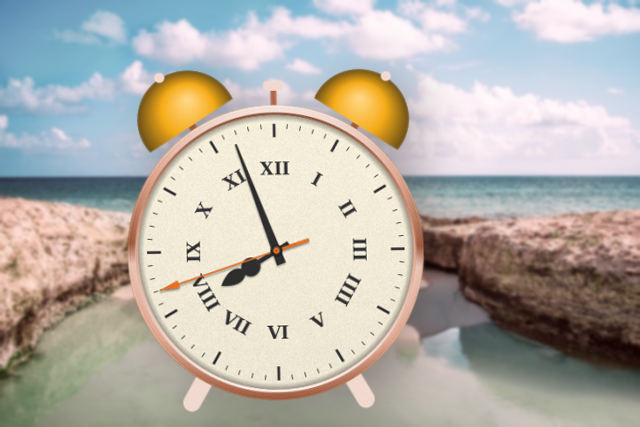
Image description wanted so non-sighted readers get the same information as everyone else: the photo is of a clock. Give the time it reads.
7:56:42
